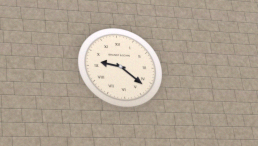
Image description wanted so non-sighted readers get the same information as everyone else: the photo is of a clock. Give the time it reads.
9:22
